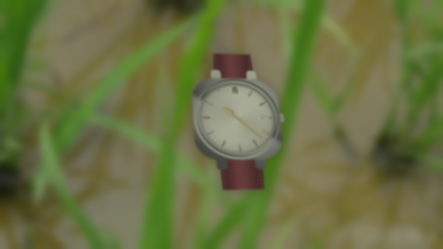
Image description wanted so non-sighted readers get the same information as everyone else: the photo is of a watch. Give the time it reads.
10:22
